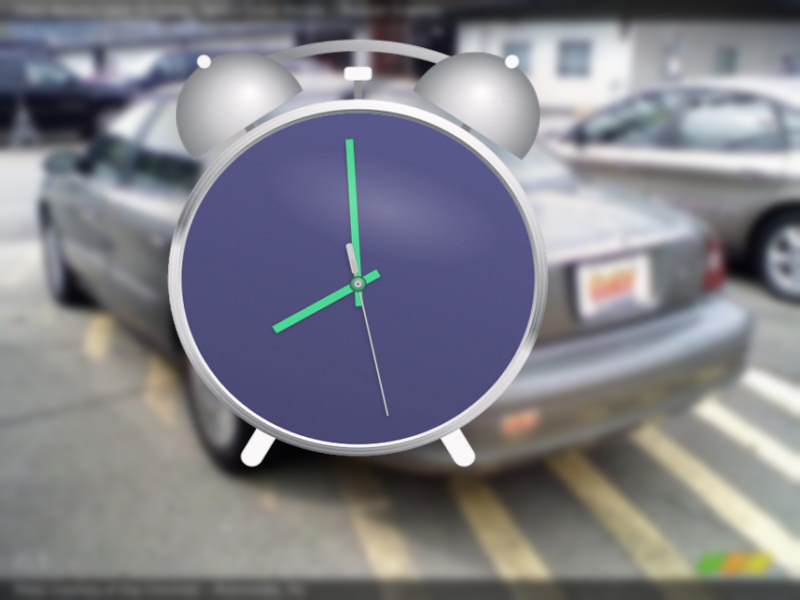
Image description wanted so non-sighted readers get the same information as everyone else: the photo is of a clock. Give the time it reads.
7:59:28
